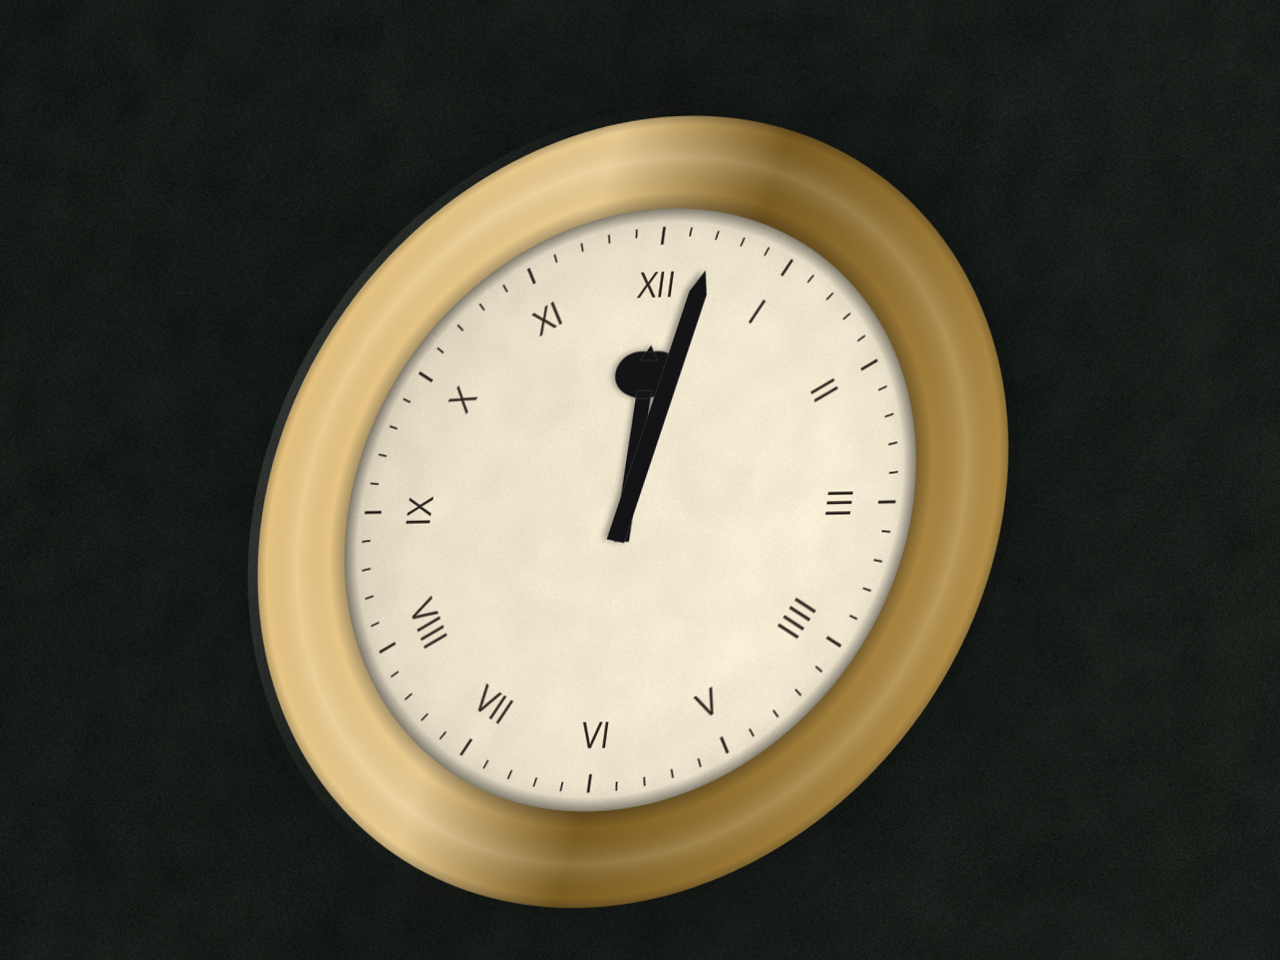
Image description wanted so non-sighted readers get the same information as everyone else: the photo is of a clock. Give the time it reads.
12:02
